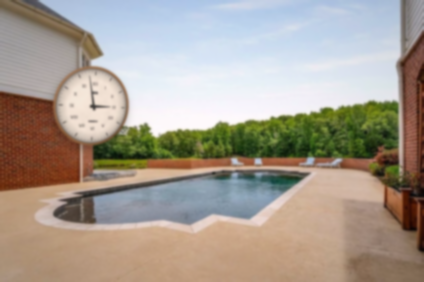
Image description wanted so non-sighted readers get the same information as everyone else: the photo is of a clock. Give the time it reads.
2:58
